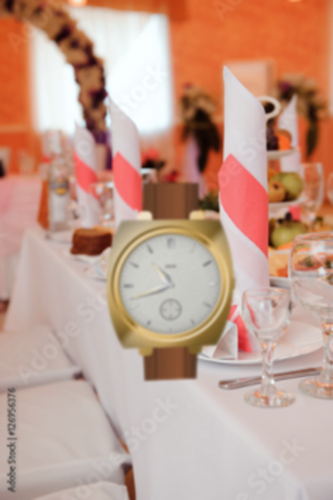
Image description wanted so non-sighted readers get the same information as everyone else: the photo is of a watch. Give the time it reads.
10:42
